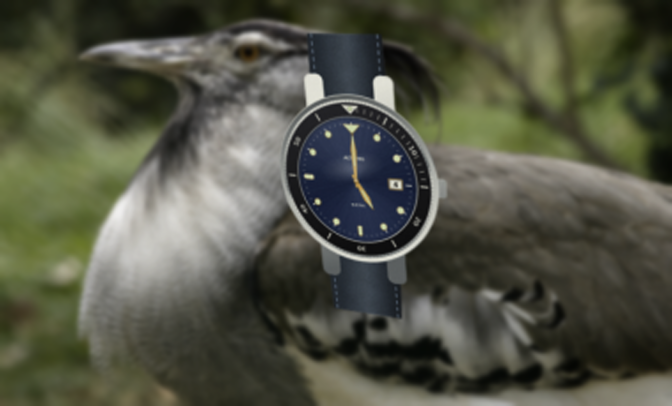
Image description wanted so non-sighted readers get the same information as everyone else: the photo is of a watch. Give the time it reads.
5:00
